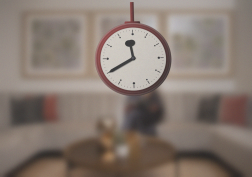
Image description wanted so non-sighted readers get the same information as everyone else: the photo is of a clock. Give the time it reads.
11:40
